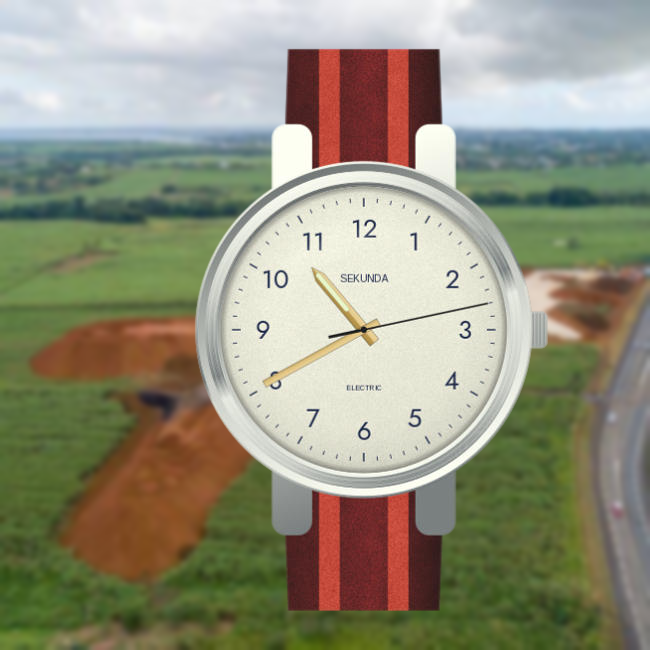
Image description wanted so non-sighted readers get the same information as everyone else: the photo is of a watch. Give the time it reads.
10:40:13
